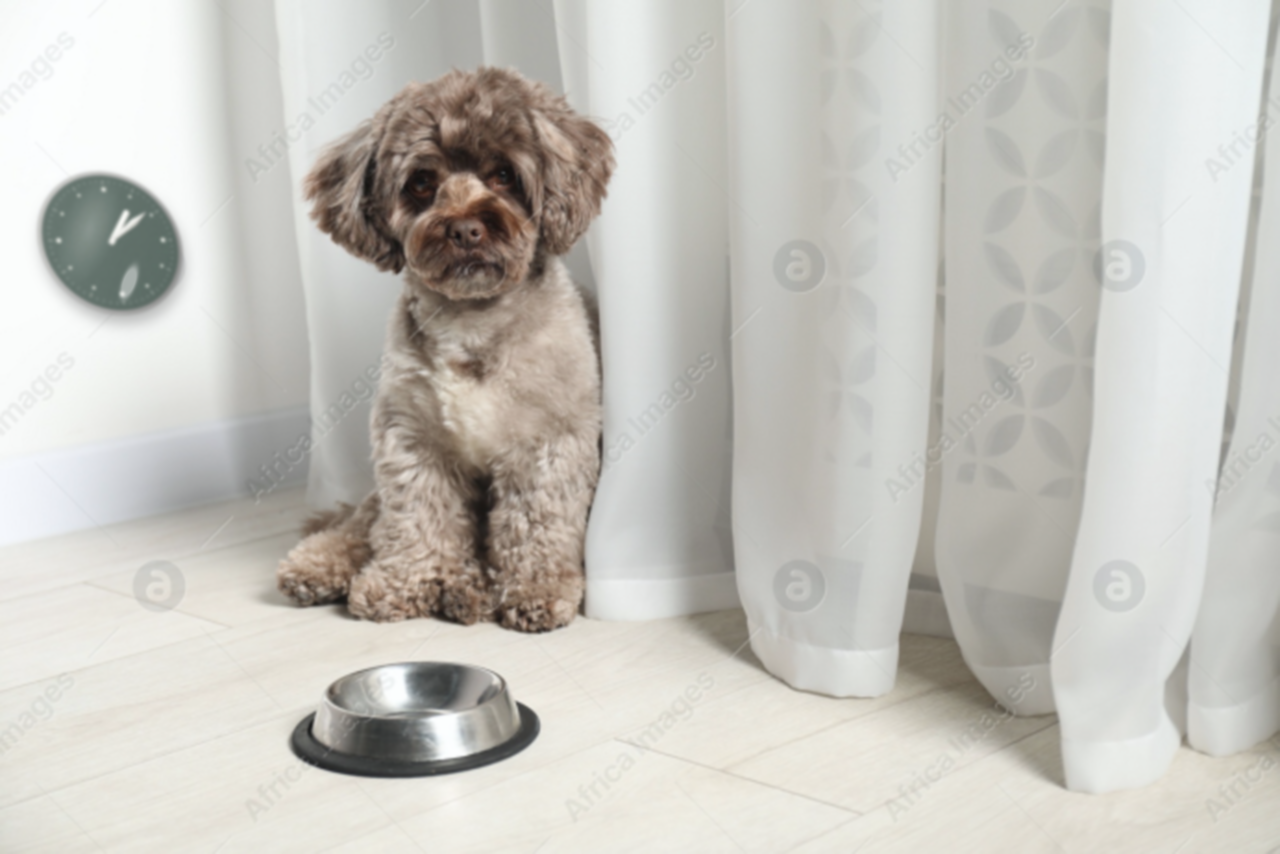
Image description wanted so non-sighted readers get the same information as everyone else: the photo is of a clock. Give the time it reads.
1:09
